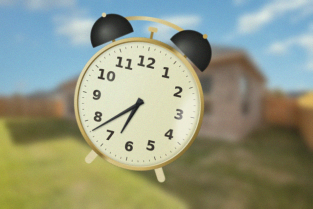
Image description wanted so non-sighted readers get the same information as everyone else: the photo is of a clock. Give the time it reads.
6:38
